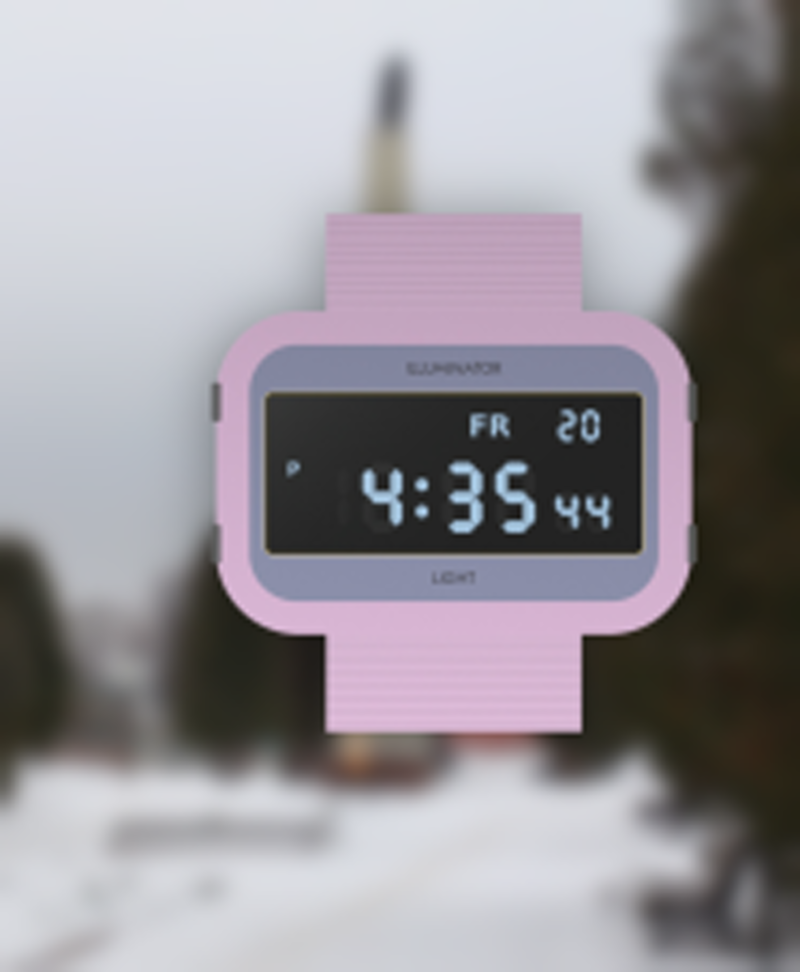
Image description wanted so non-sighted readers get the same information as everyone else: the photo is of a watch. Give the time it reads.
4:35:44
